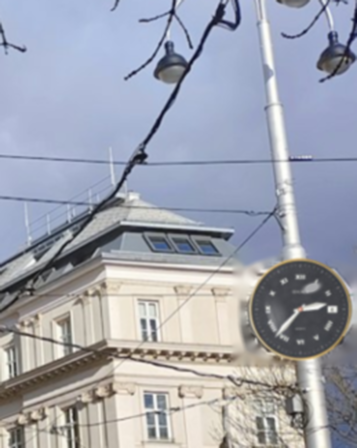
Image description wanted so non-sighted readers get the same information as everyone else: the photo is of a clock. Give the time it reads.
2:37
